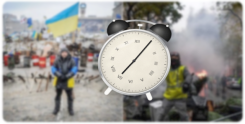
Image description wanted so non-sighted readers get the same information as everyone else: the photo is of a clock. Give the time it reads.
7:05
